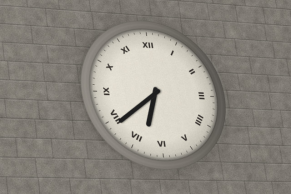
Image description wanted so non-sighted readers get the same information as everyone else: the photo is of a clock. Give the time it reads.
6:39
